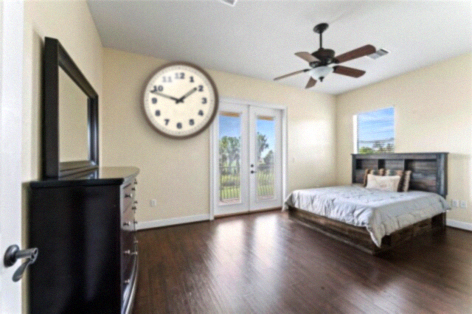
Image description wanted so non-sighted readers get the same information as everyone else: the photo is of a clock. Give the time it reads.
1:48
